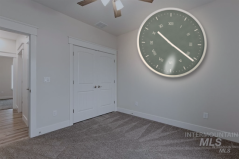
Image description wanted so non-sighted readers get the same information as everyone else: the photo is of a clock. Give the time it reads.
10:21
